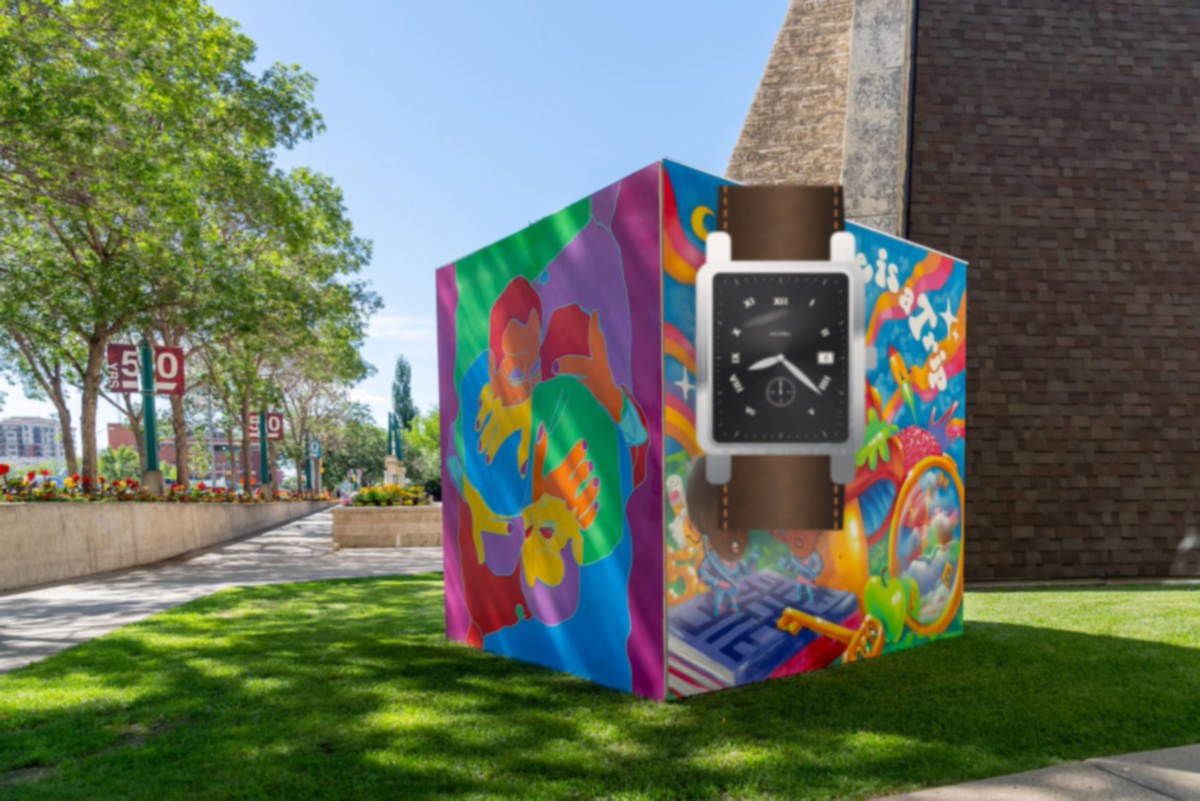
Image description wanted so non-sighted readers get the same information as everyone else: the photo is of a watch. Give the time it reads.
8:22
